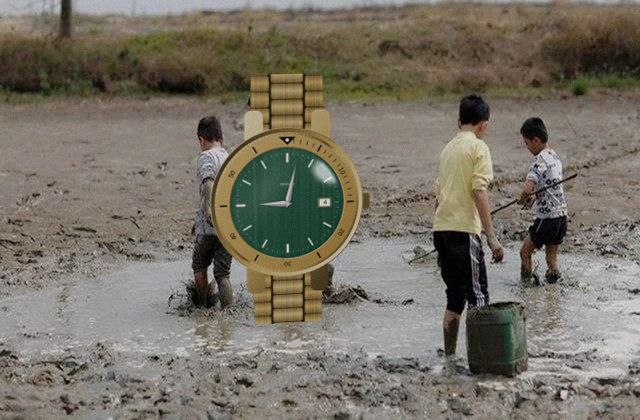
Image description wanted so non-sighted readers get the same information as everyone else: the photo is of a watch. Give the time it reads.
9:02
